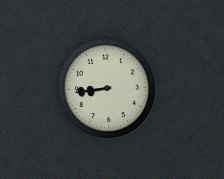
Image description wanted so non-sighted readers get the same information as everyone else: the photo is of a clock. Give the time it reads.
8:44
